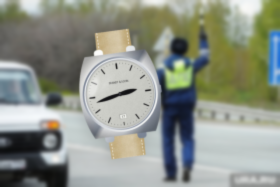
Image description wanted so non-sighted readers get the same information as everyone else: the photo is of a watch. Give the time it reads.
2:43
